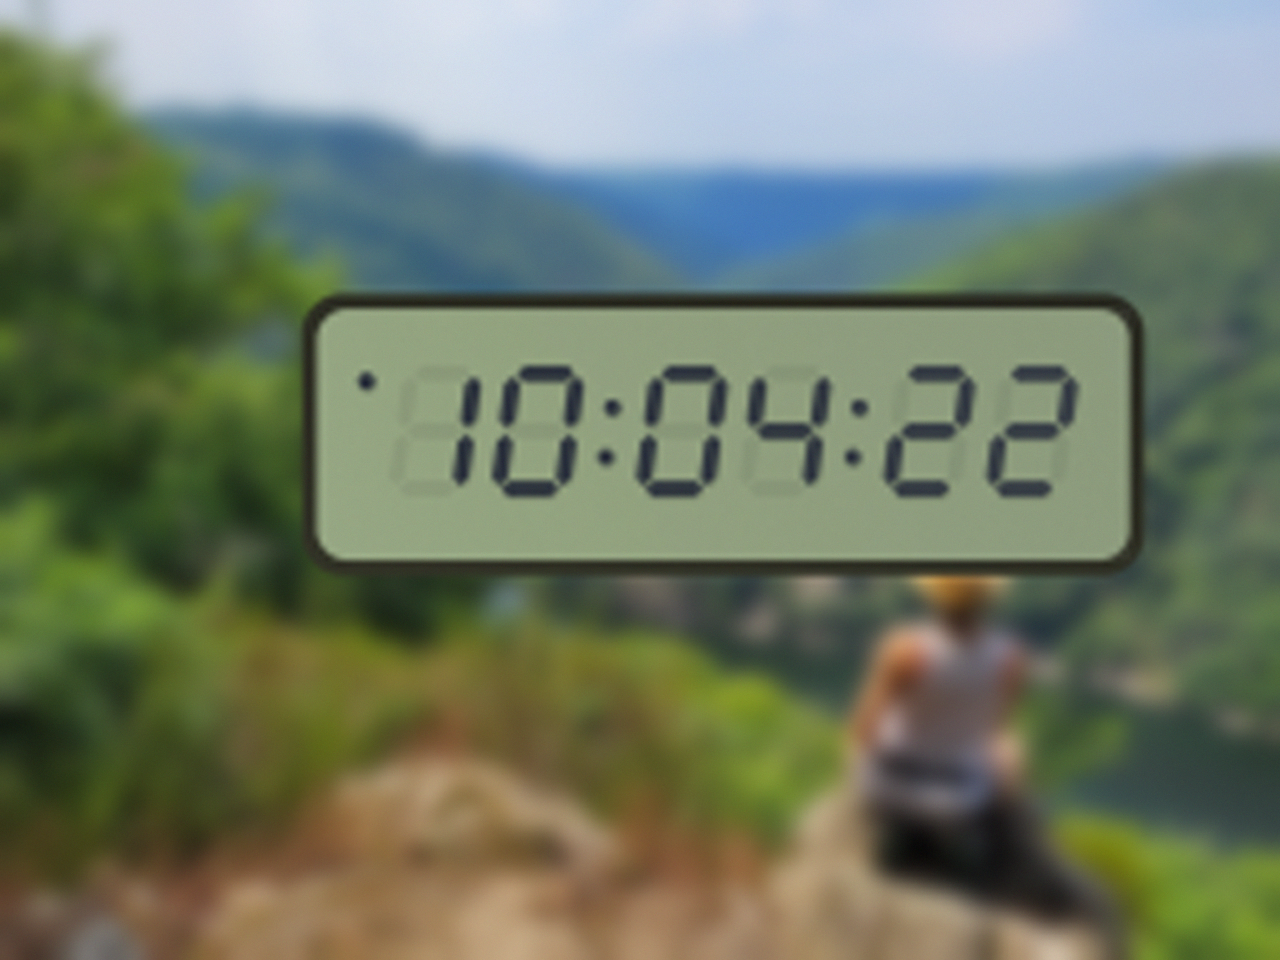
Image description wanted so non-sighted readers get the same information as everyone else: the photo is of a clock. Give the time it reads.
10:04:22
